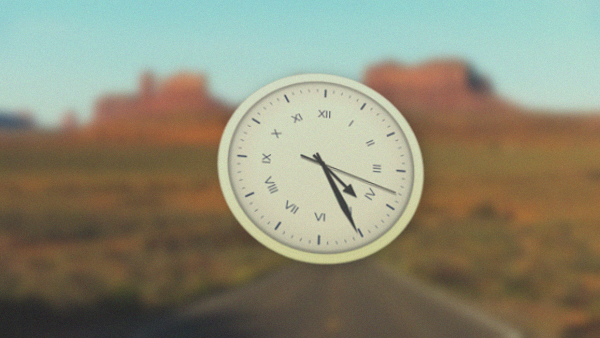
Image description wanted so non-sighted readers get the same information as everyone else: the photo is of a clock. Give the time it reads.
4:25:18
